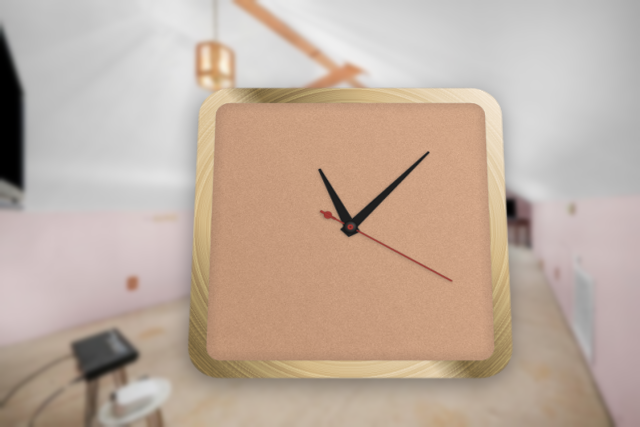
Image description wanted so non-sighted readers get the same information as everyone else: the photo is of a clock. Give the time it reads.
11:07:20
